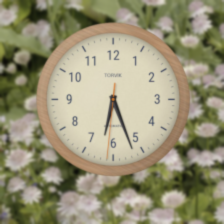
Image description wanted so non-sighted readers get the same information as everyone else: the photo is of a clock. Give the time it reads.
6:26:31
